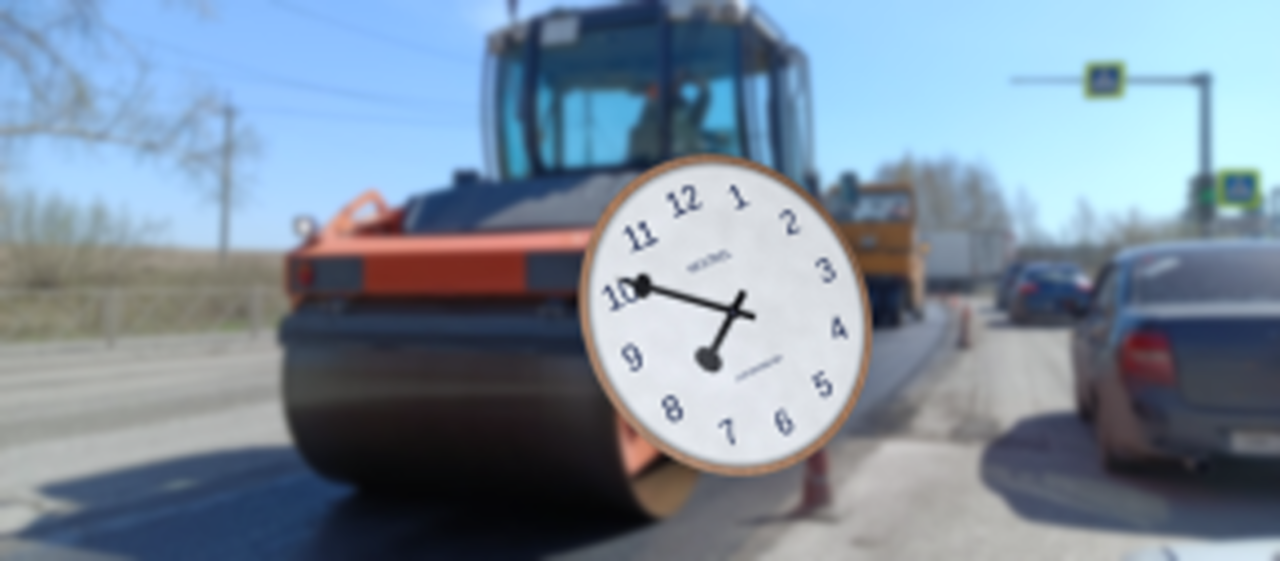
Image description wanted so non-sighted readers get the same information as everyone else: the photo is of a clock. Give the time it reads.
7:51
